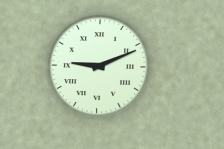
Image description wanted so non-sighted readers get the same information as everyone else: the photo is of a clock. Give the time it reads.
9:11
